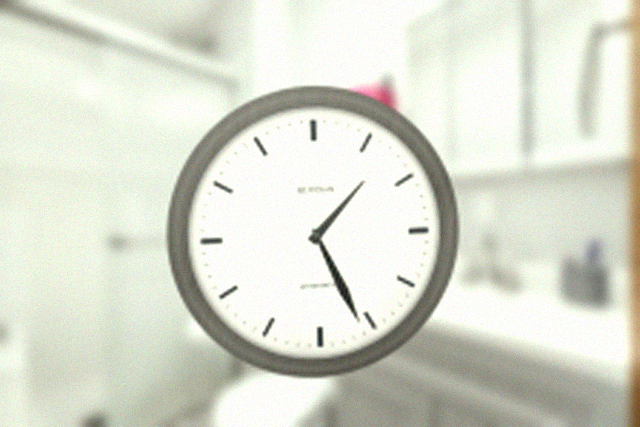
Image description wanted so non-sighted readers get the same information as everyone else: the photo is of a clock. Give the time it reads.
1:26
